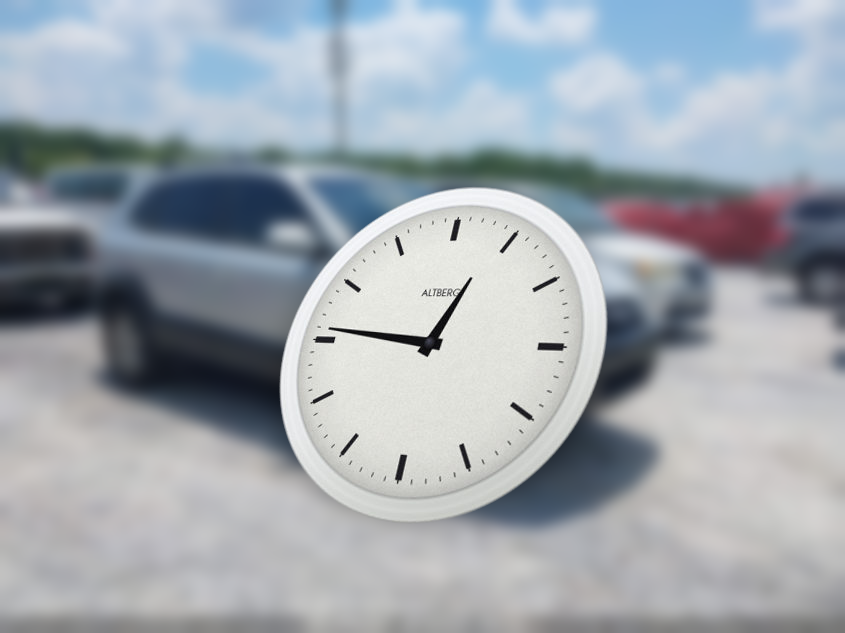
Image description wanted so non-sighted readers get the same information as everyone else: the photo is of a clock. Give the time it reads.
12:46
